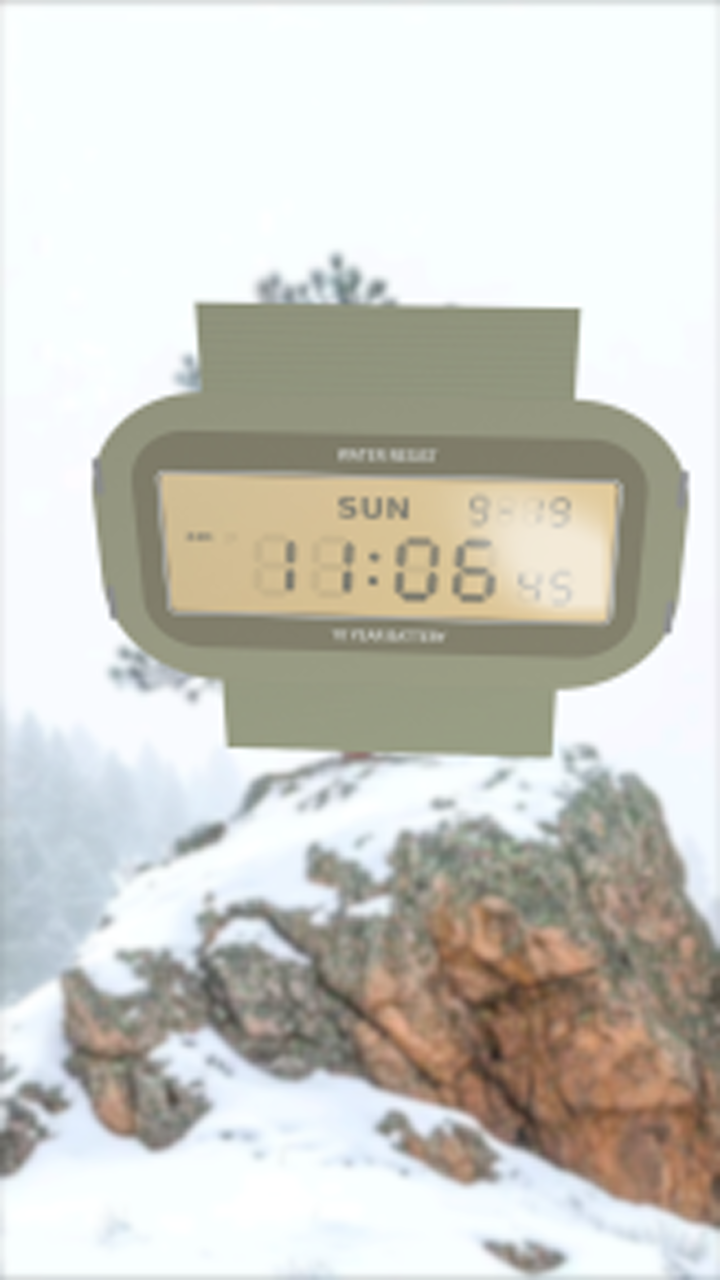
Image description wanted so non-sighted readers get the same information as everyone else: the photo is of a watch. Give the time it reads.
11:06:45
